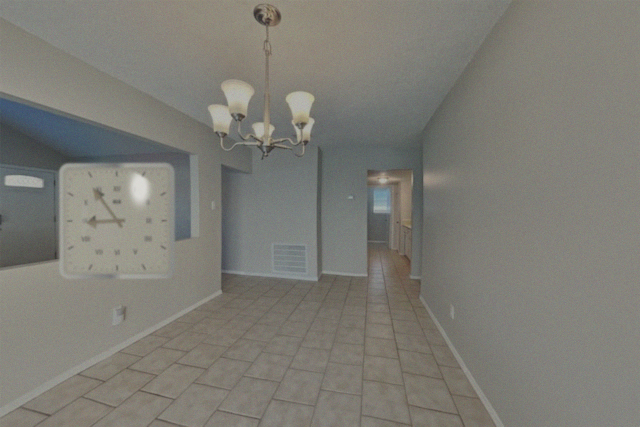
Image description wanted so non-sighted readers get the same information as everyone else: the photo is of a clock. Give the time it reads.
8:54
